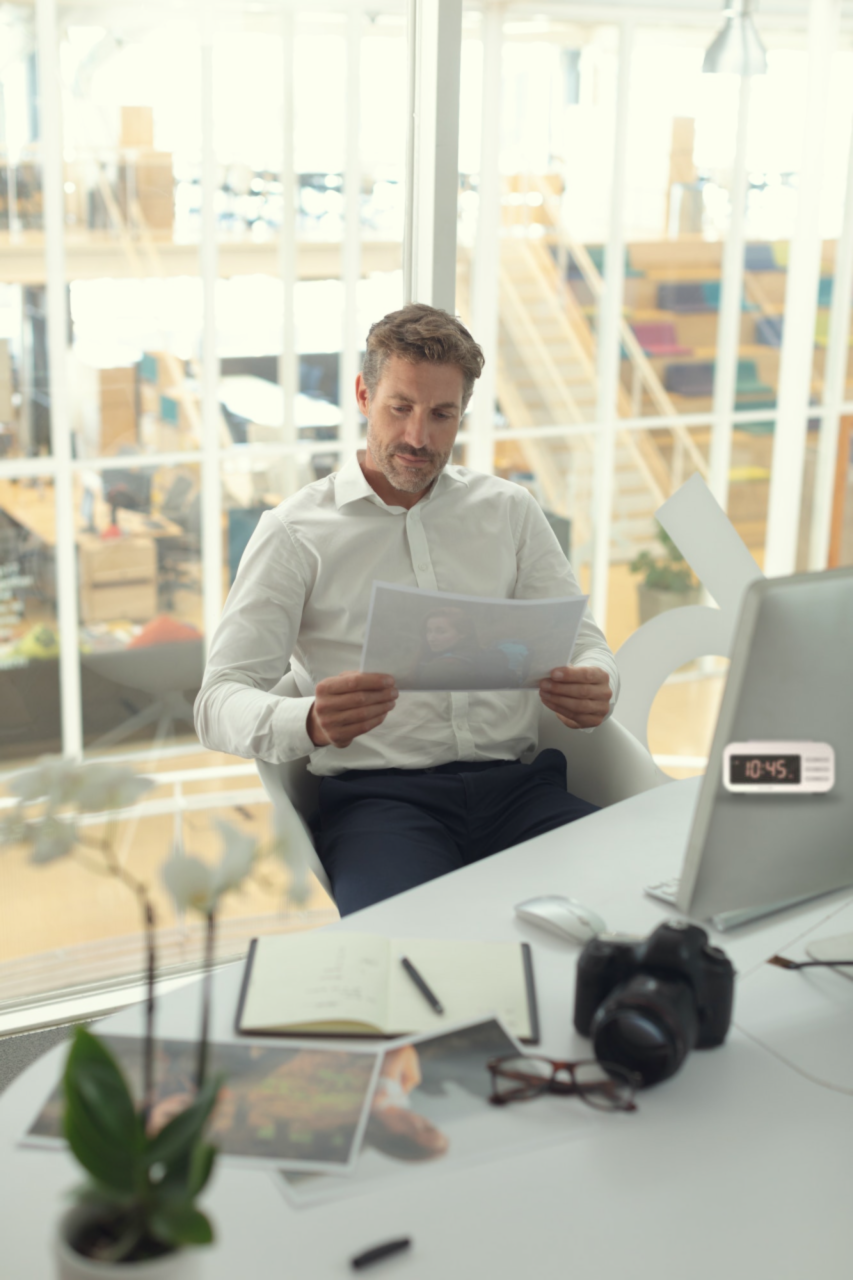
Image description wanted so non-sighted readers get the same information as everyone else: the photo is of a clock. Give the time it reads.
10:45
